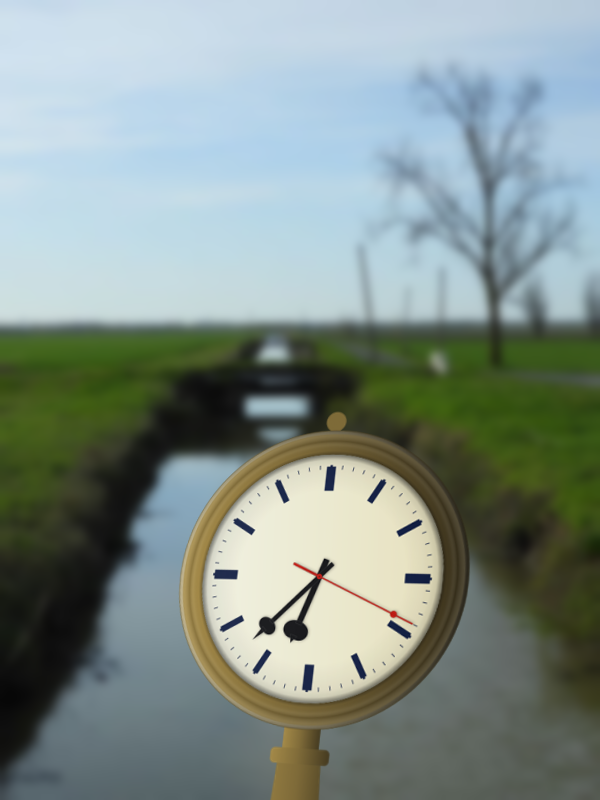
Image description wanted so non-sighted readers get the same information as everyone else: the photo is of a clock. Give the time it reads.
6:37:19
